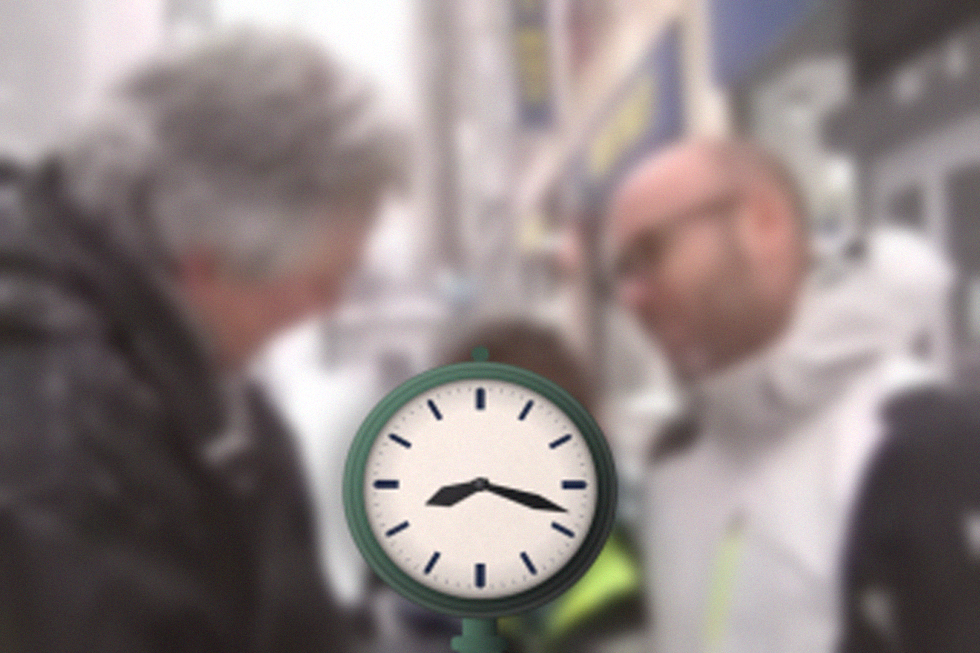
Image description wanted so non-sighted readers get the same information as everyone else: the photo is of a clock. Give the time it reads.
8:18
